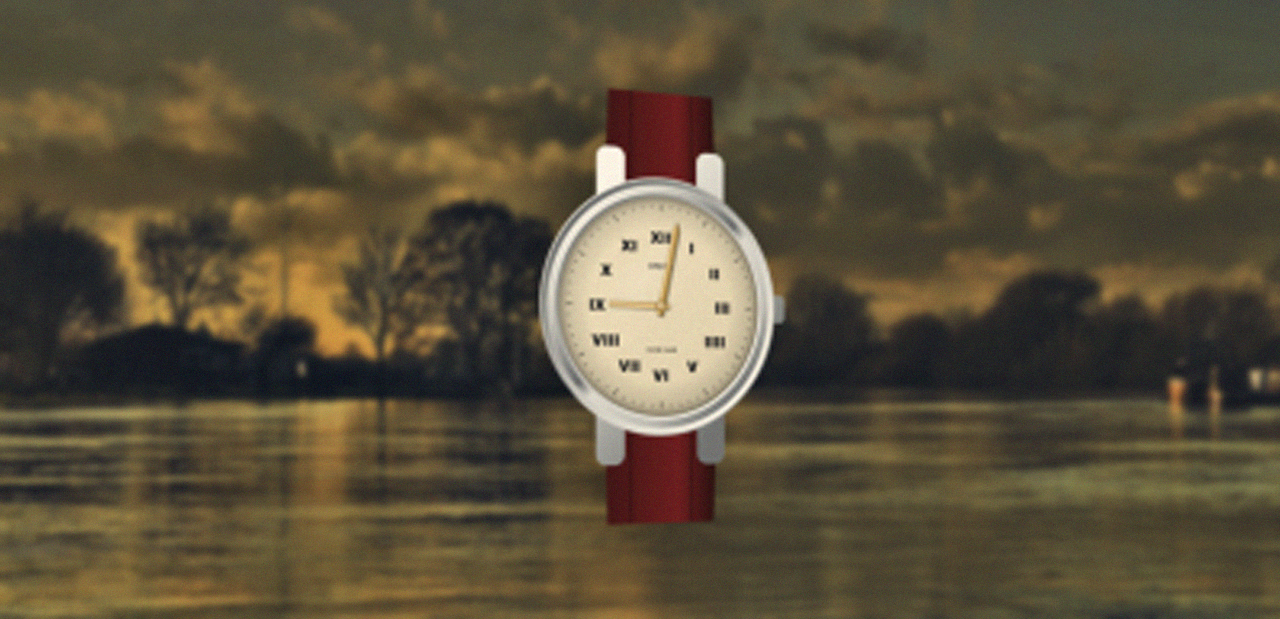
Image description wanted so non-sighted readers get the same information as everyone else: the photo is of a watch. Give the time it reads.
9:02
